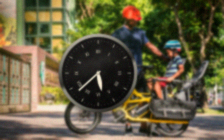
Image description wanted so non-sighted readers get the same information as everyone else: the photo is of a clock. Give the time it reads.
5:38
